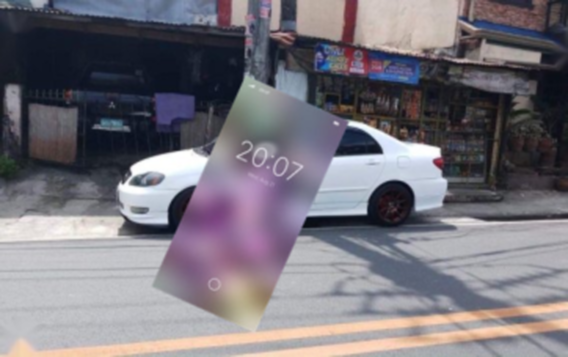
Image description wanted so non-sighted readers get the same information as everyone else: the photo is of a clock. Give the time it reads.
20:07
